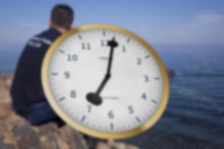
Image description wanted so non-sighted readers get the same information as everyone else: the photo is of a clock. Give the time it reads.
7:02
